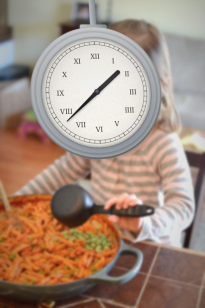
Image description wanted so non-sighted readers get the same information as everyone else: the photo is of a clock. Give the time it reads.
1:38
